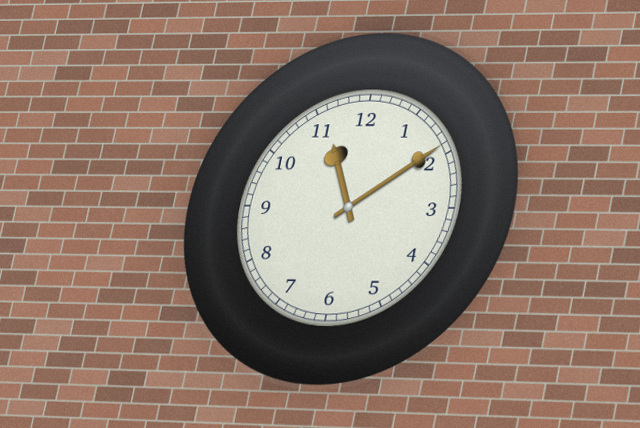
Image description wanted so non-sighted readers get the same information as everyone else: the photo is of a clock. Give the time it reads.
11:09
